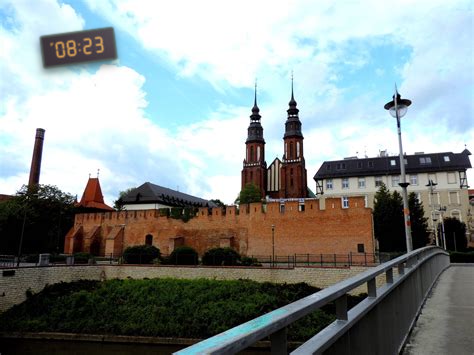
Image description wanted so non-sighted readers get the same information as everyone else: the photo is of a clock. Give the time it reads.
8:23
